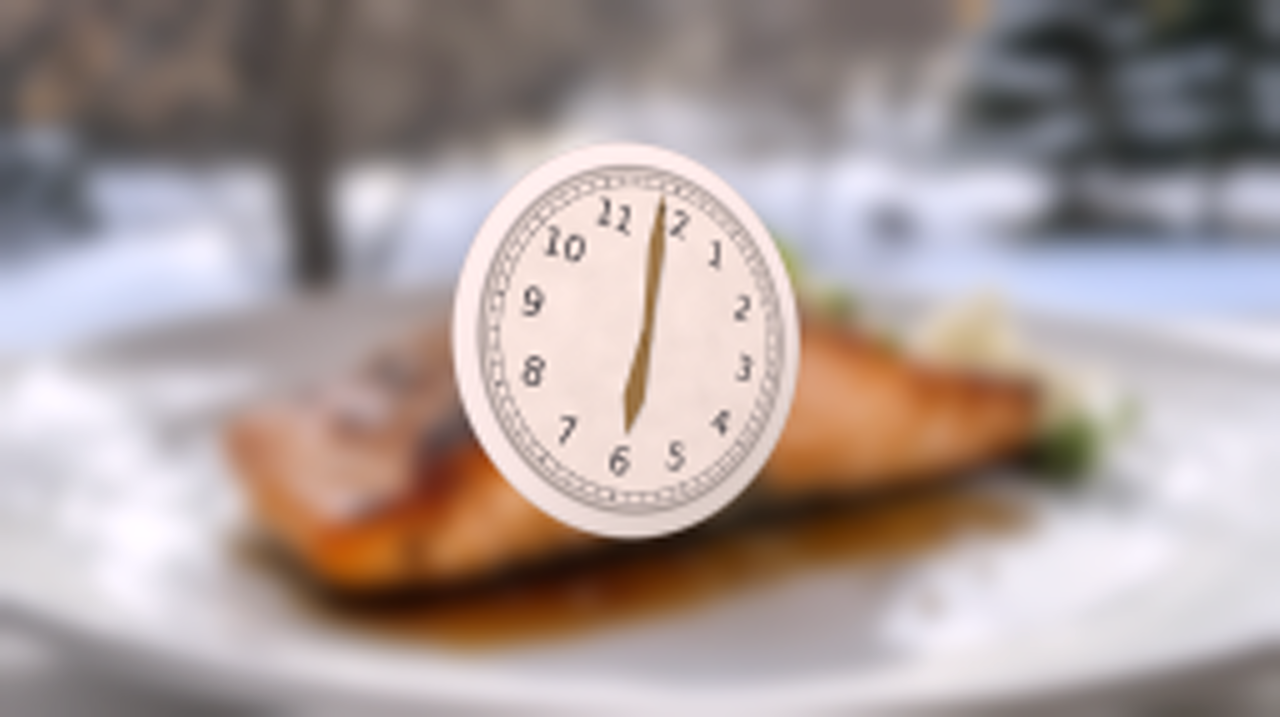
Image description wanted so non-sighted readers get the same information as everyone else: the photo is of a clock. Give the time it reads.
5:59
